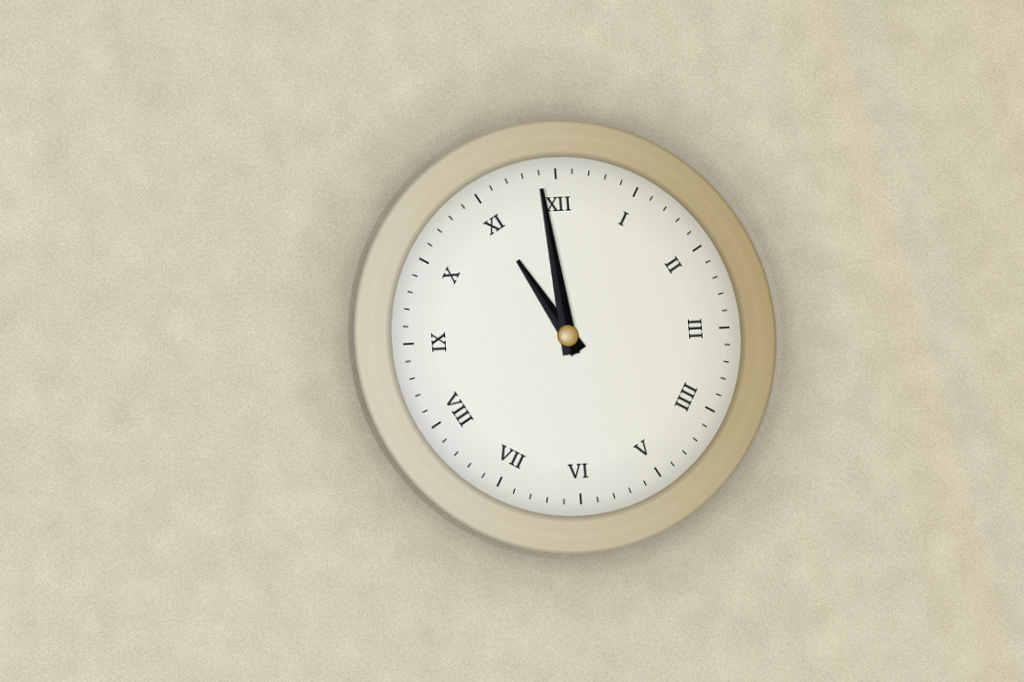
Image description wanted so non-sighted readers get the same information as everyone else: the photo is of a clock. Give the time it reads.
10:59
